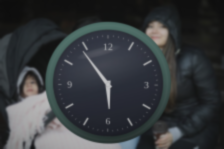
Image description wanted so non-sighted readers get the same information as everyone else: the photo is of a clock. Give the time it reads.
5:54
